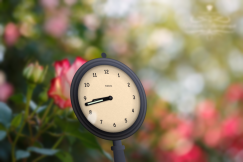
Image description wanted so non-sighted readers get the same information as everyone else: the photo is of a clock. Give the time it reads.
8:43
